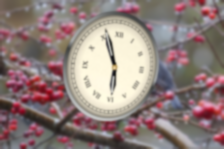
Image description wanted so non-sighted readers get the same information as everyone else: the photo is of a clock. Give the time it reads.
5:56
